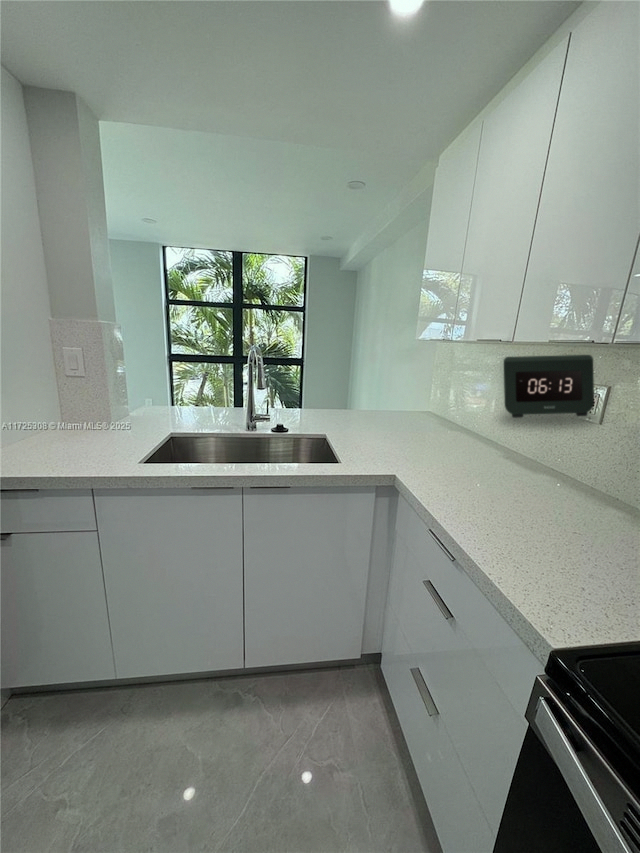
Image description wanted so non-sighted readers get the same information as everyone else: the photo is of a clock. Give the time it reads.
6:13
